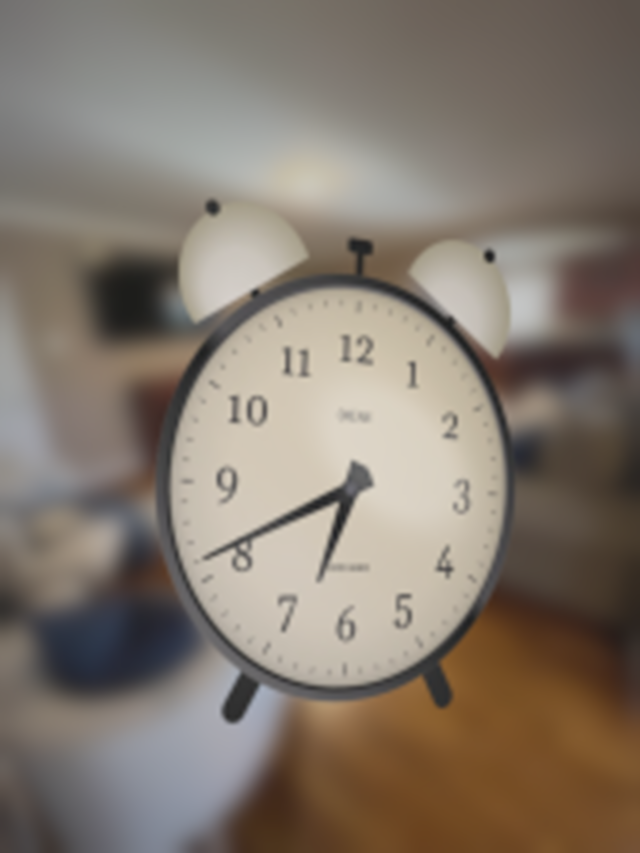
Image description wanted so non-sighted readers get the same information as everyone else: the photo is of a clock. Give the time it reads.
6:41
